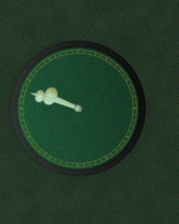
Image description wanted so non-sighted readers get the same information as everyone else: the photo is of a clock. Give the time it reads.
9:48
